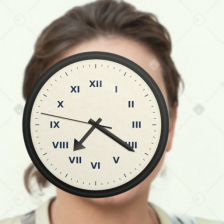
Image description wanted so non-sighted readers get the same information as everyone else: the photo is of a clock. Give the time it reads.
7:20:47
